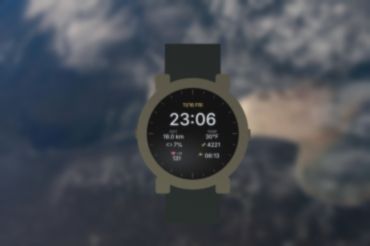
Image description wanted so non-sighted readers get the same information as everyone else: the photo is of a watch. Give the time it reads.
23:06
